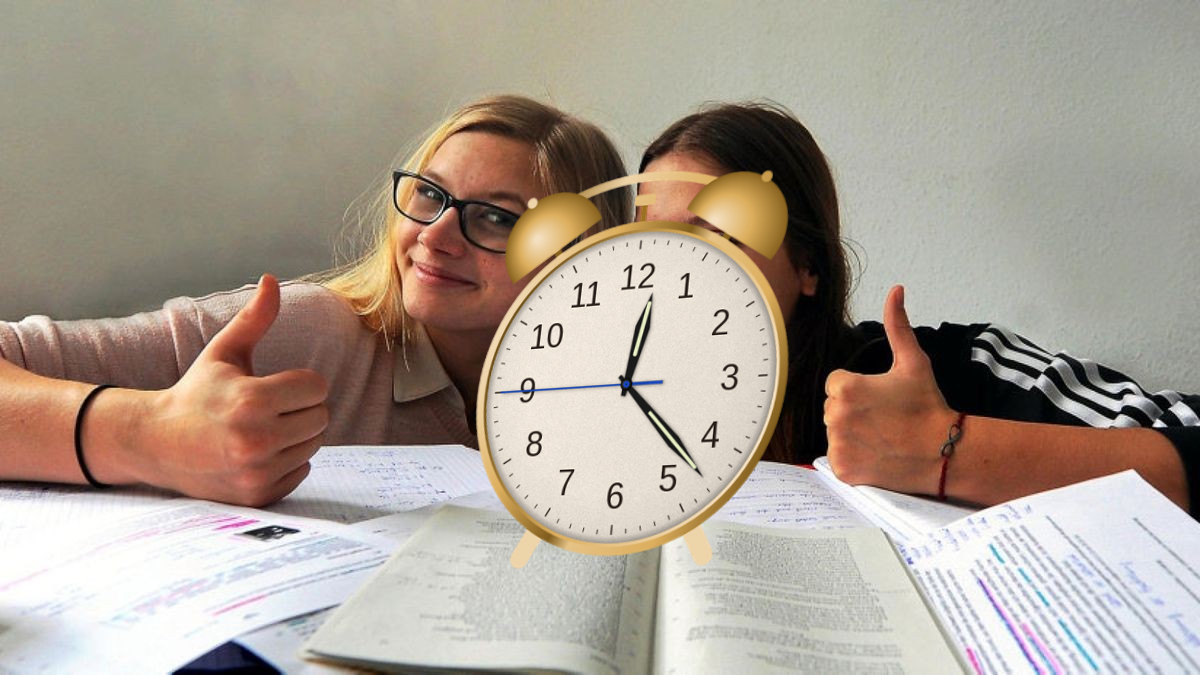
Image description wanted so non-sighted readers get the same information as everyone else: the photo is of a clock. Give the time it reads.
12:22:45
